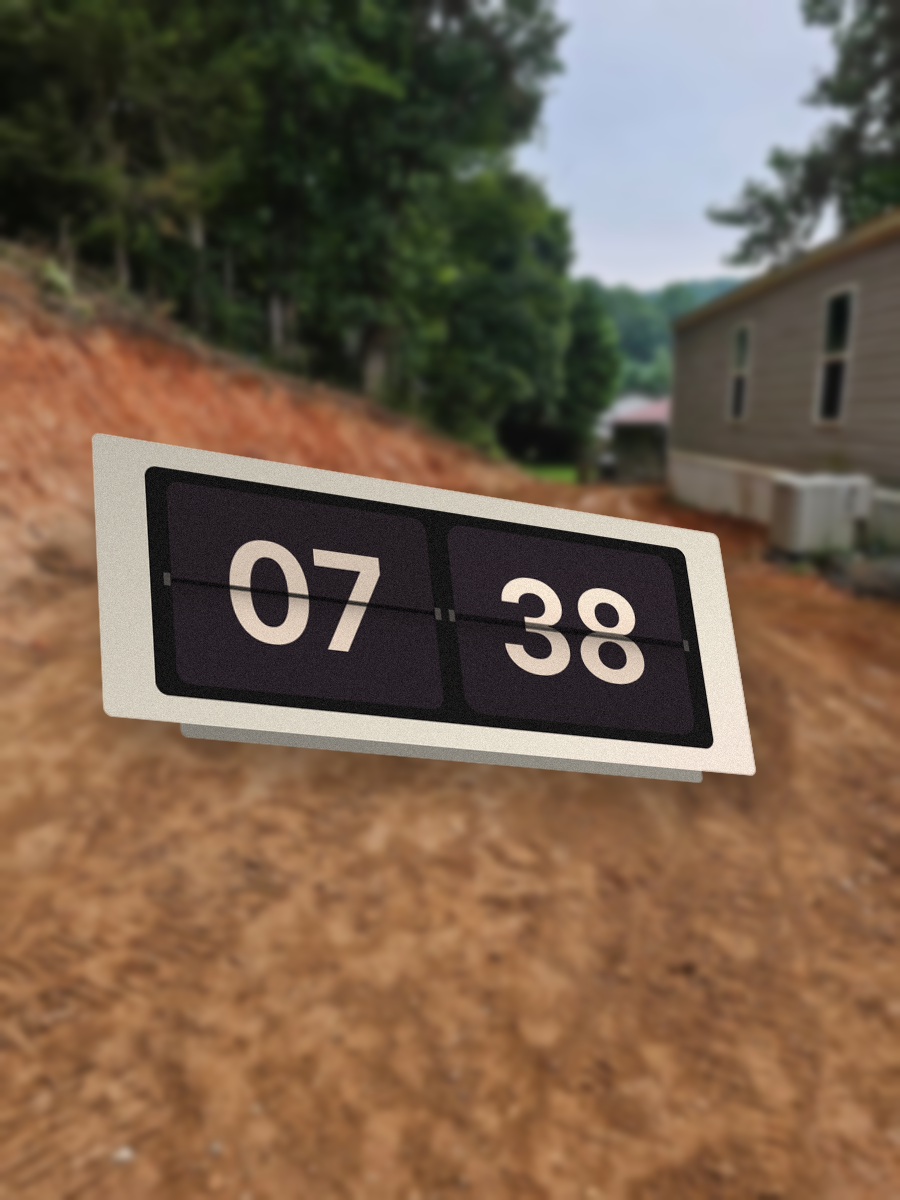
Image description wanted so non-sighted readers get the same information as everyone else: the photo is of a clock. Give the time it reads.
7:38
